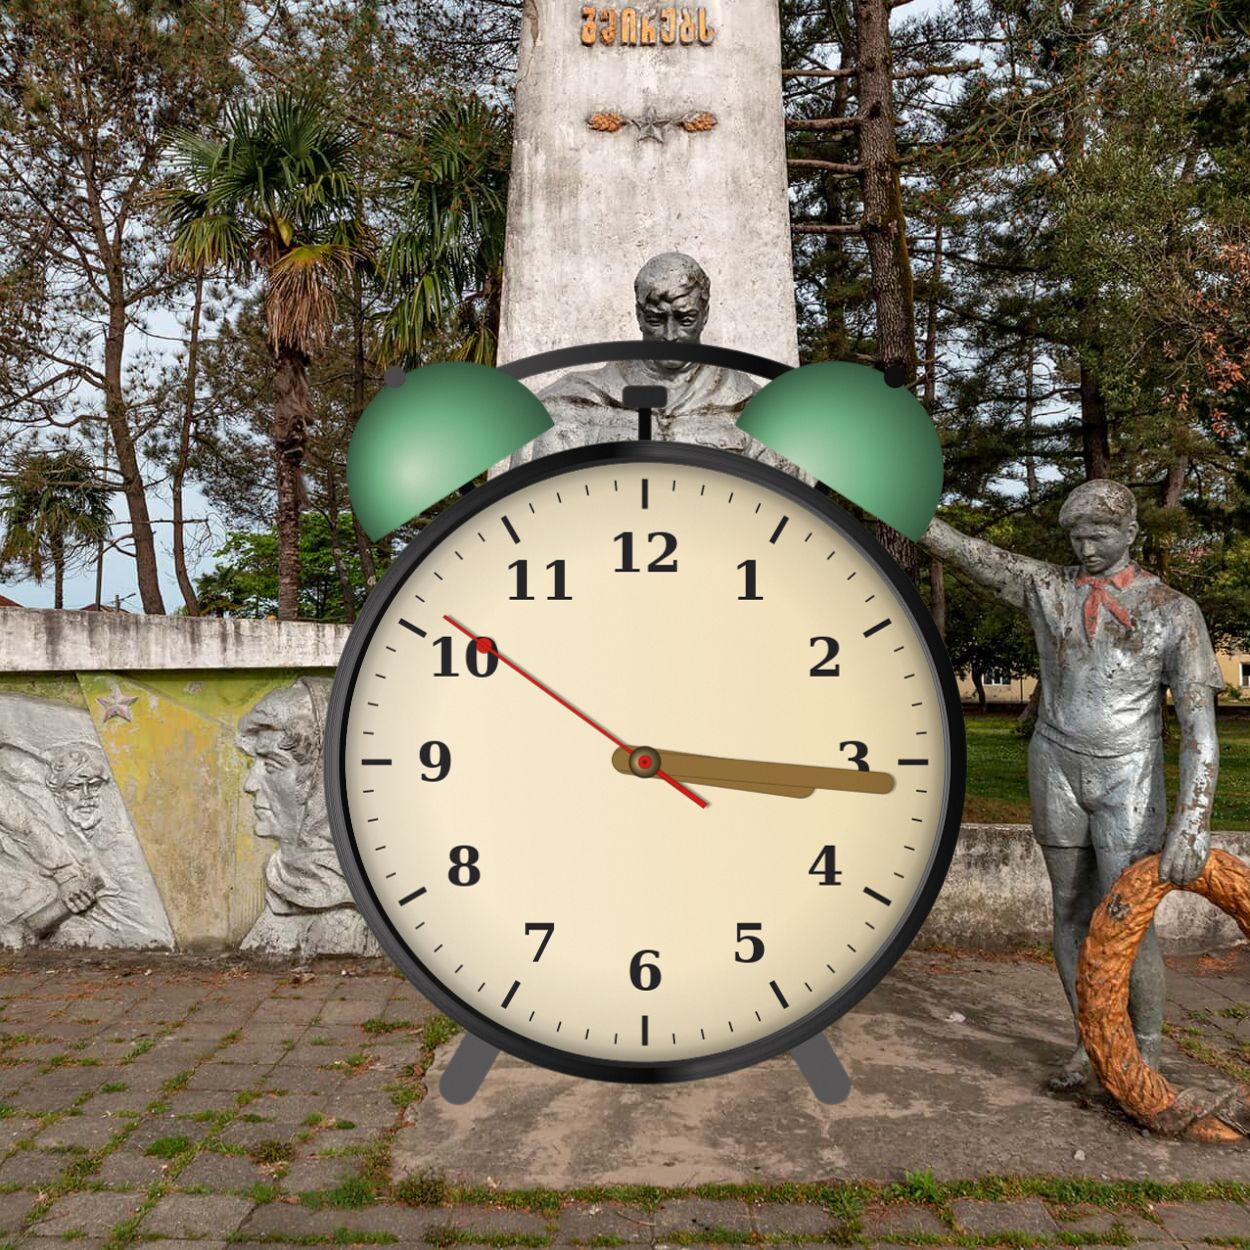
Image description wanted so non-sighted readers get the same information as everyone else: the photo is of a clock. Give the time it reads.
3:15:51
